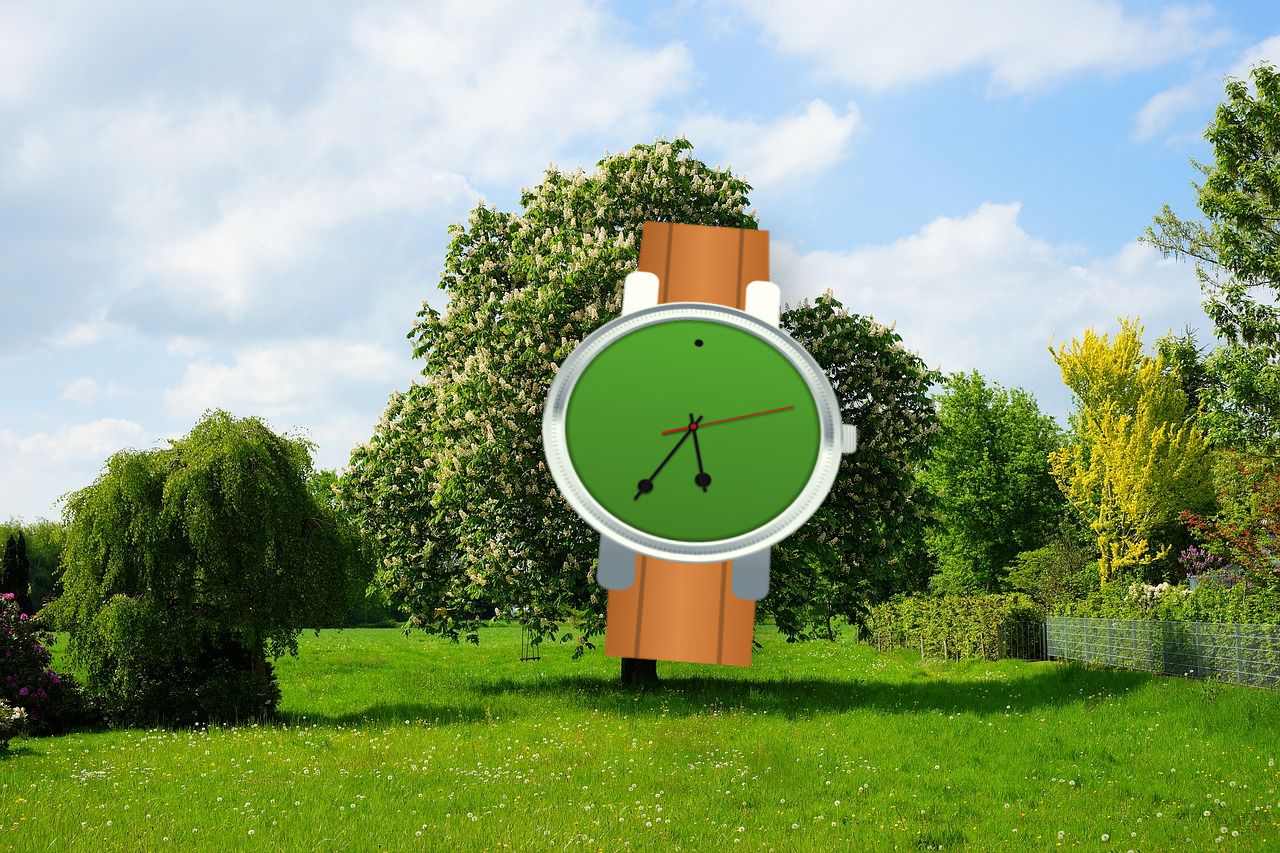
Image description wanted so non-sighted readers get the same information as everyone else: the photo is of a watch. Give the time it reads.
5:35:12
